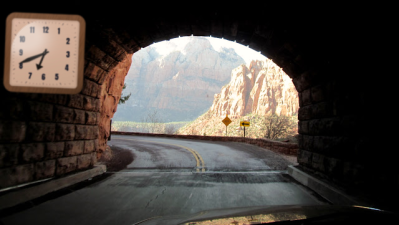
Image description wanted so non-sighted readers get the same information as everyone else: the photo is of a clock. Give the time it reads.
6:41
